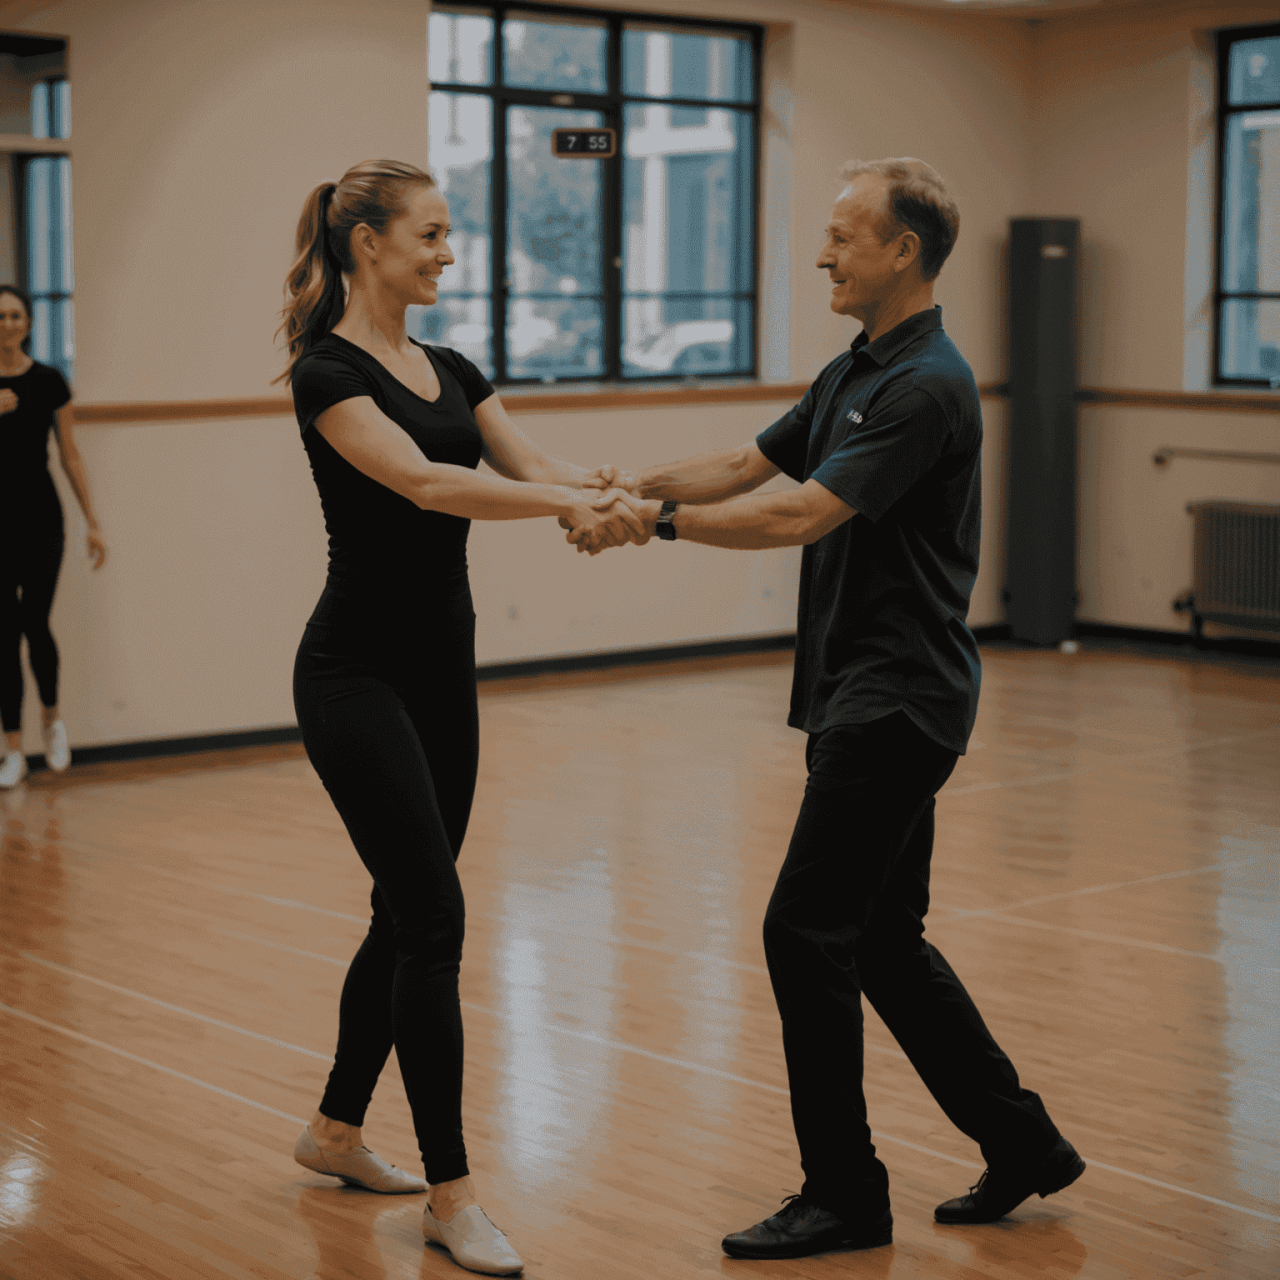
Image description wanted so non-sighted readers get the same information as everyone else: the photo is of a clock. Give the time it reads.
7:55
